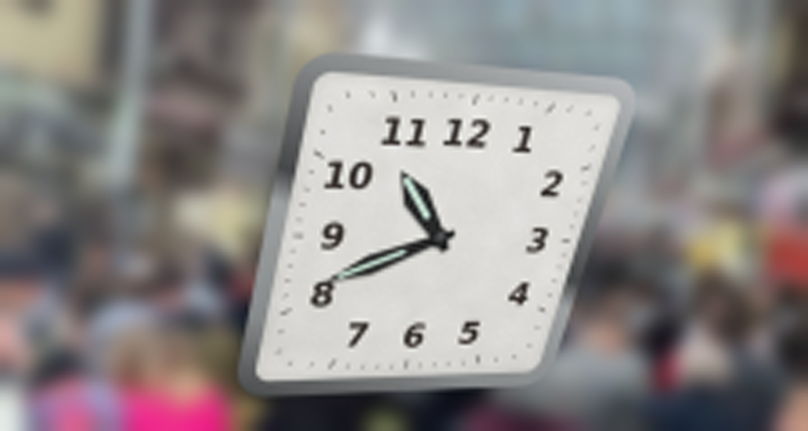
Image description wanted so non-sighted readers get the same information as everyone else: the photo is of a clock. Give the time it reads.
10:41
